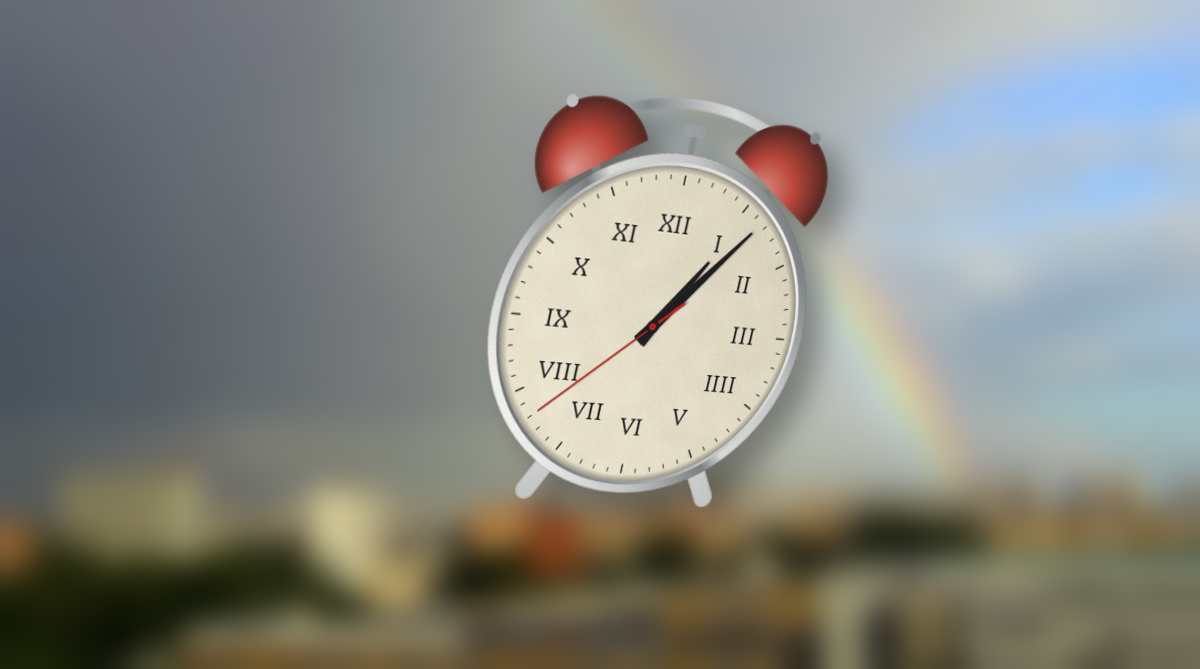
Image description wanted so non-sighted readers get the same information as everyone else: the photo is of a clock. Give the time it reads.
1:06:38
